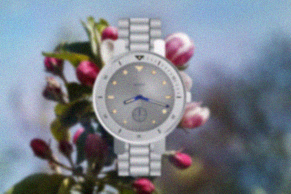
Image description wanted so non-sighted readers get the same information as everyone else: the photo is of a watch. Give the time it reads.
8:18
